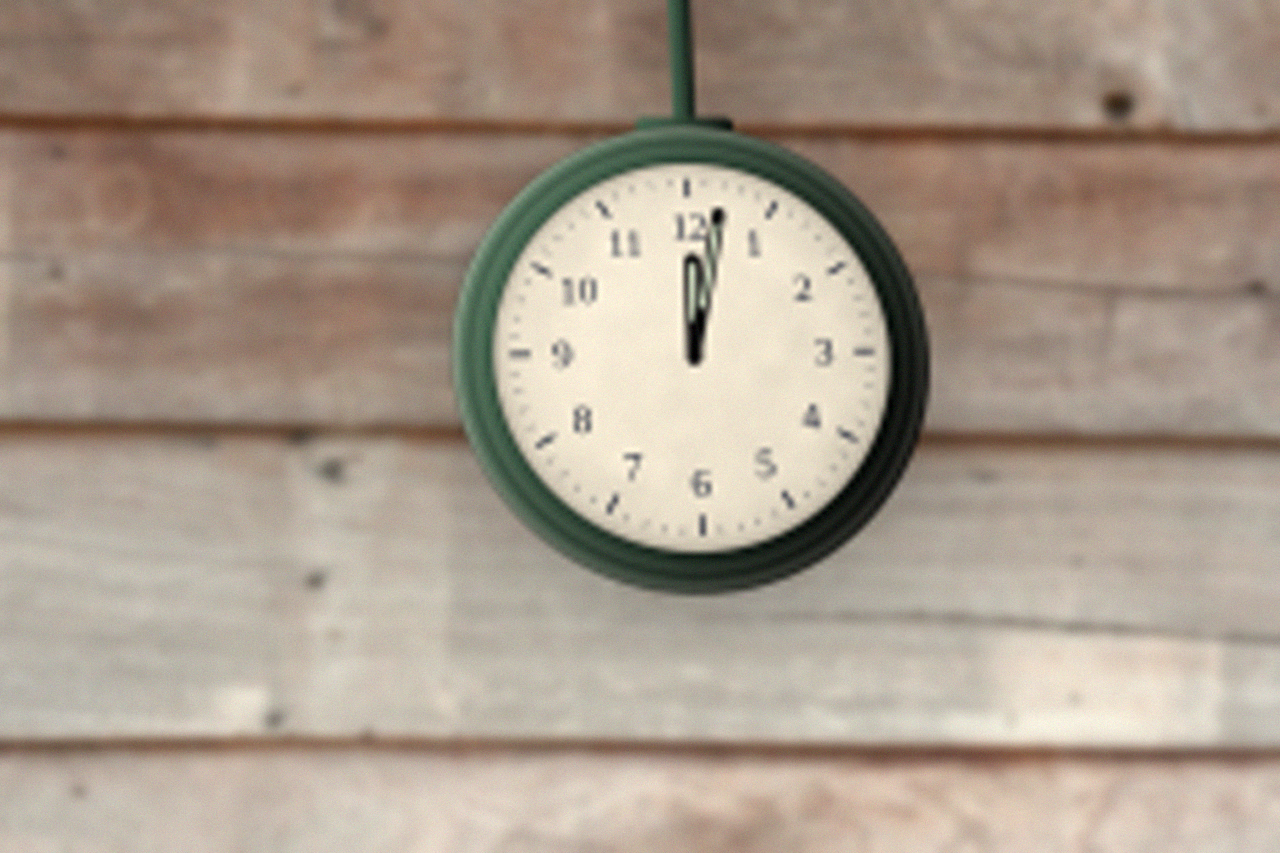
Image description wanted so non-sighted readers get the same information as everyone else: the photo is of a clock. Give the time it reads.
12:02
